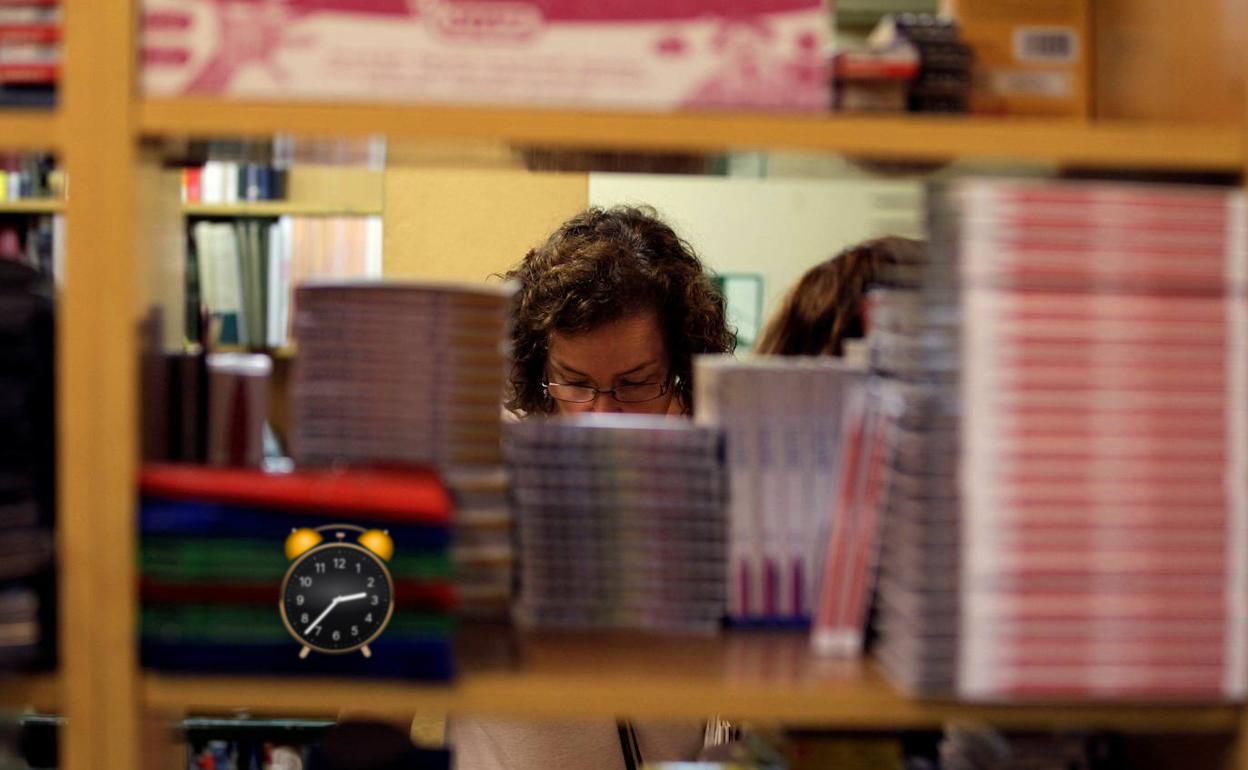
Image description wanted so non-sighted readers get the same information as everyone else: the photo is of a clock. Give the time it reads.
2:37
